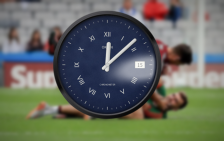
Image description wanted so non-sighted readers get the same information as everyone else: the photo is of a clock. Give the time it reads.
12:08
